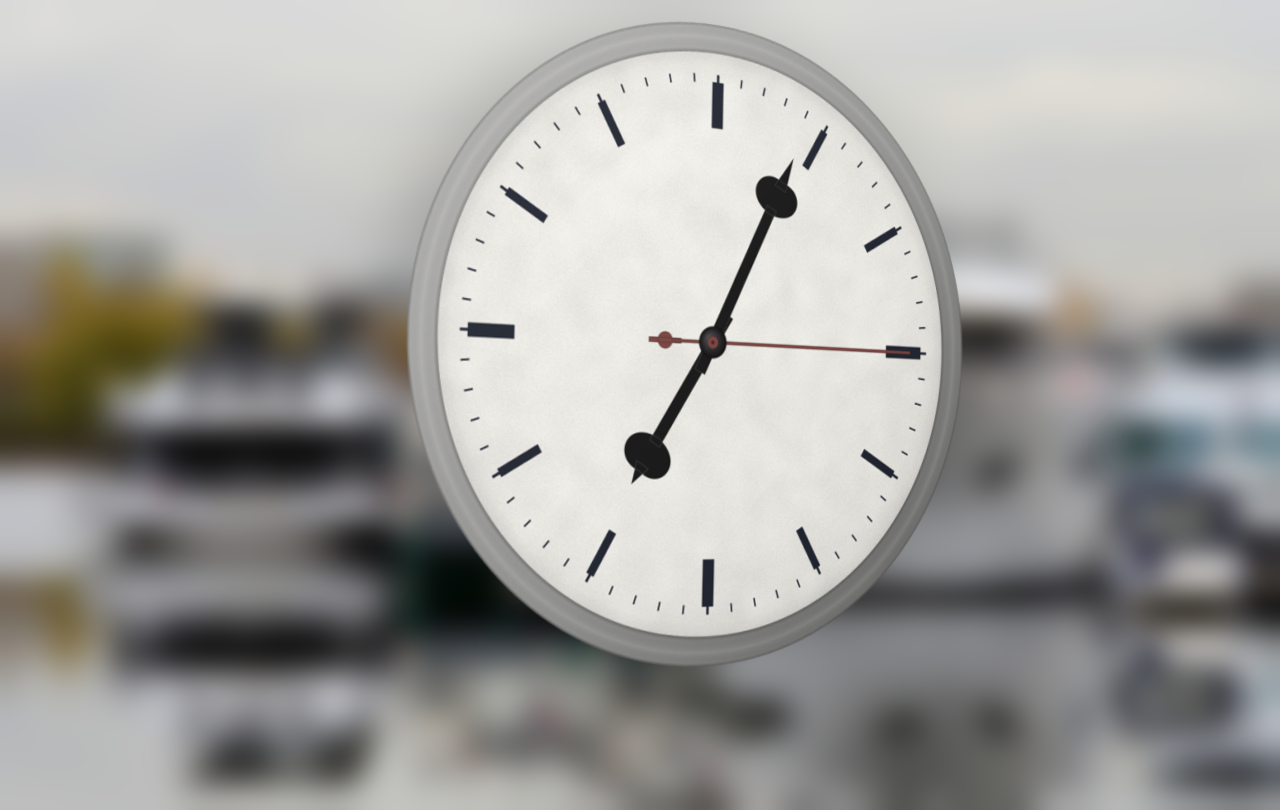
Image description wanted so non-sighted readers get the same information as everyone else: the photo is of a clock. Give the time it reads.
7:04:15
